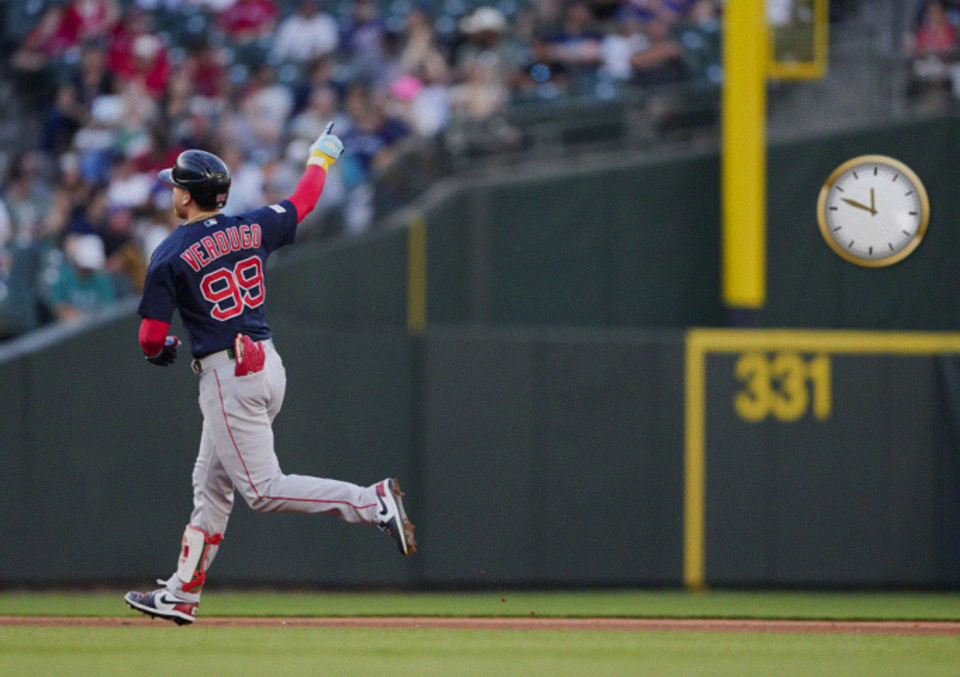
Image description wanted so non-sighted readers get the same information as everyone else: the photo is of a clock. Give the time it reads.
11:48
